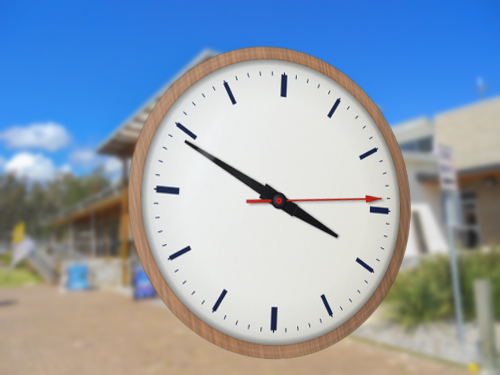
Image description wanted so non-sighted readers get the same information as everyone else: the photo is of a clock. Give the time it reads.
3:49:14
